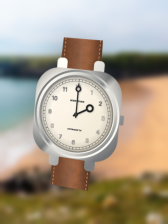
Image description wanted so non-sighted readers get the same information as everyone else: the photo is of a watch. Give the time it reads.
2:00
